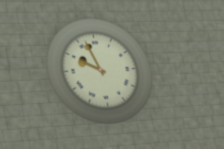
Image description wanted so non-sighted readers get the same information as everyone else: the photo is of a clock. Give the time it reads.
9:57
